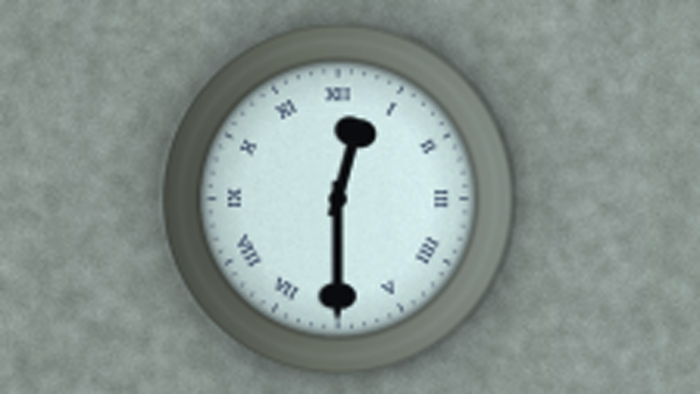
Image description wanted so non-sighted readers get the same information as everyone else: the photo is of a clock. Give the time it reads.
12:30
